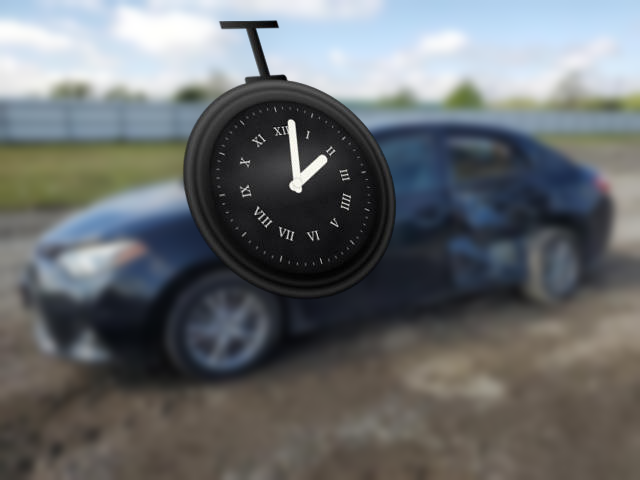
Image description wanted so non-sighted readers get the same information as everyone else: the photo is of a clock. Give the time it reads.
2:02
